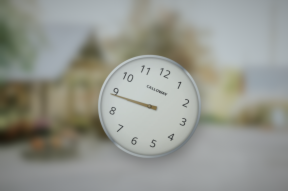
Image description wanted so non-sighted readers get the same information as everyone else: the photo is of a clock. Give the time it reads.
8:44
